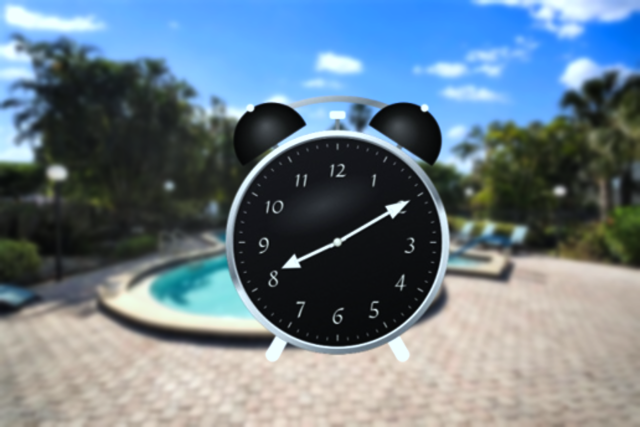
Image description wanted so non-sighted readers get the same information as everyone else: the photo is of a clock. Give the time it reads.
8:10
